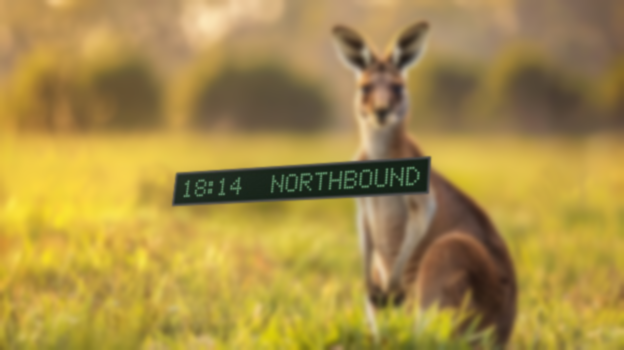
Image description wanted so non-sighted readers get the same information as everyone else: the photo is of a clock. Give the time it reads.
18:14
